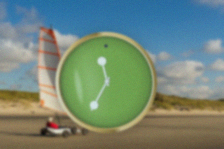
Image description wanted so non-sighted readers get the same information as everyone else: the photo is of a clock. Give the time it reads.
11:35
